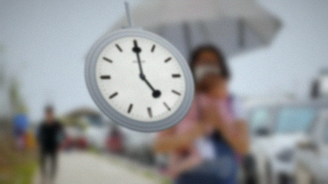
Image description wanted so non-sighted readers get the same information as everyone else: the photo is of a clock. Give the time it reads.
5:00
